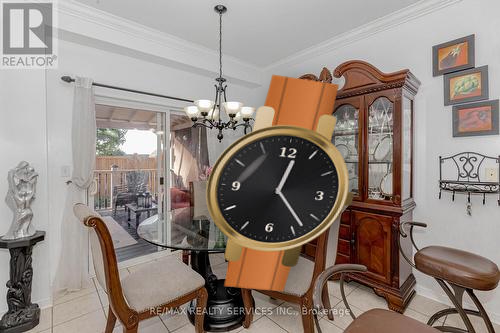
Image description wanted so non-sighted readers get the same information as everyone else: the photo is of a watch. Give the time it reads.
12:23
